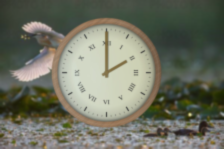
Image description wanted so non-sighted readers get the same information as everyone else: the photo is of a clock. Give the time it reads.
2:00
